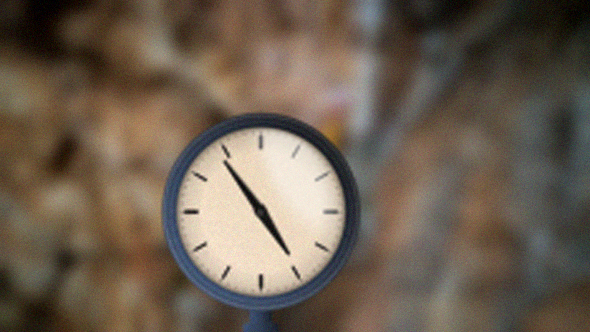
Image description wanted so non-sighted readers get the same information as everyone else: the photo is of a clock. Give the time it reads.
4:54
